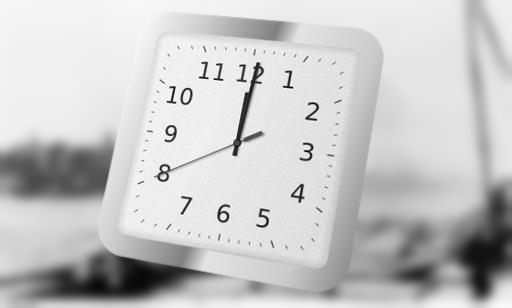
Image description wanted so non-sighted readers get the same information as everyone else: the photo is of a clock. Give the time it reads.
12:00:40
